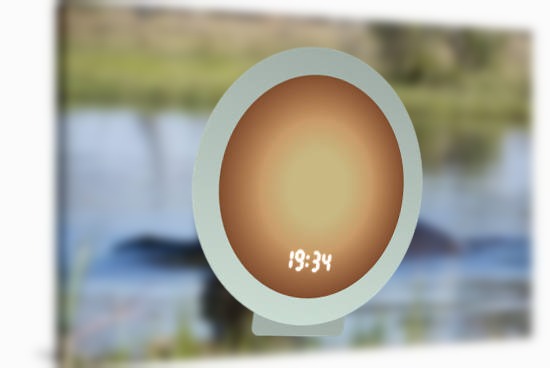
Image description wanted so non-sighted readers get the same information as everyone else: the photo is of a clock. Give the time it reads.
19:34
